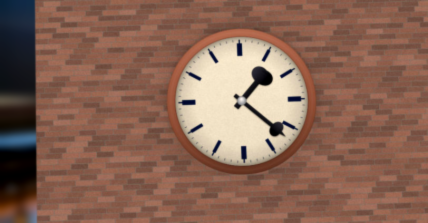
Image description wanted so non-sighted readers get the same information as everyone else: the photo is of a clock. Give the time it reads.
1:22
